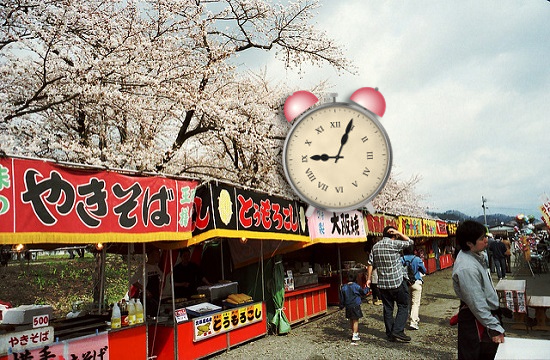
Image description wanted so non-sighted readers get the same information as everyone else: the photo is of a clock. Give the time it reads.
9:04
